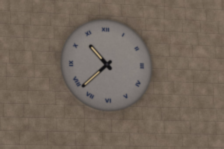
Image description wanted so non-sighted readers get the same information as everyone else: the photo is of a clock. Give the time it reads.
10:38
